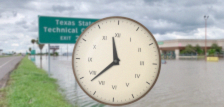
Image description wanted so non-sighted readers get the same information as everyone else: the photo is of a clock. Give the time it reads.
11:38
